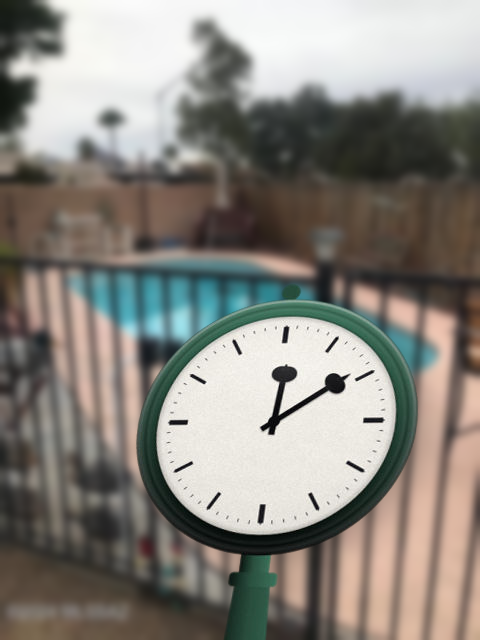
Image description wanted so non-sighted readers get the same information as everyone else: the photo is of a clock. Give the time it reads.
12:09
